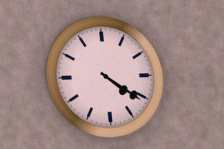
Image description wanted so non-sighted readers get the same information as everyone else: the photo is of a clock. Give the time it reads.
4:21
